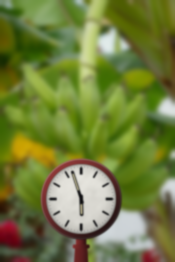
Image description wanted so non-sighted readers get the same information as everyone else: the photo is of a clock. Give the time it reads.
5:57
